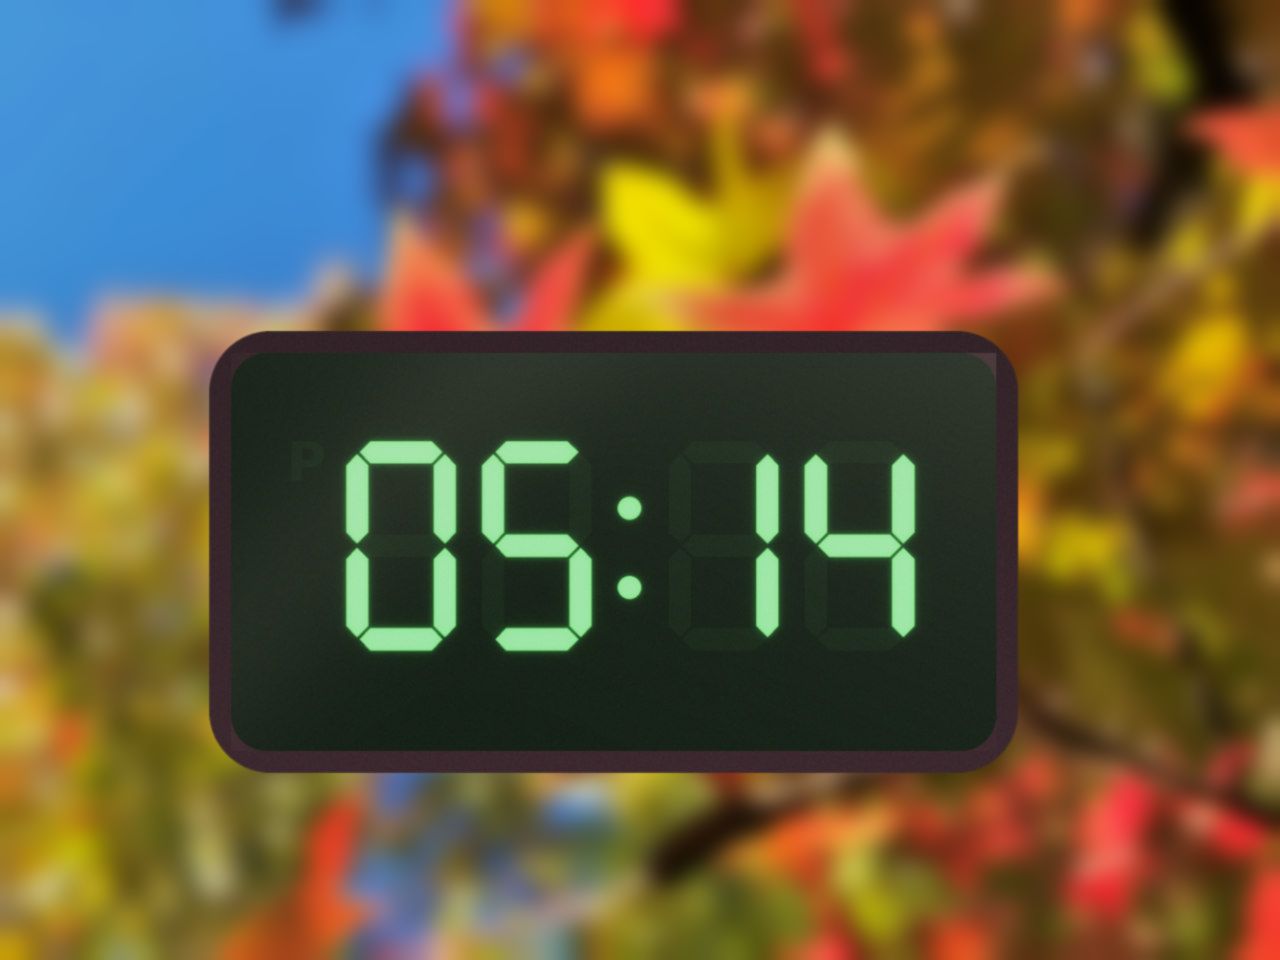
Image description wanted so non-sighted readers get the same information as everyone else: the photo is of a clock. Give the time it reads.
5:14
